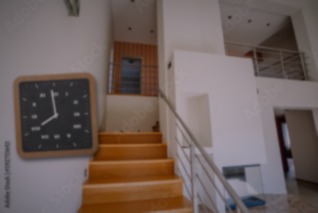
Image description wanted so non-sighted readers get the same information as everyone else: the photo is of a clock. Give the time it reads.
7:59
